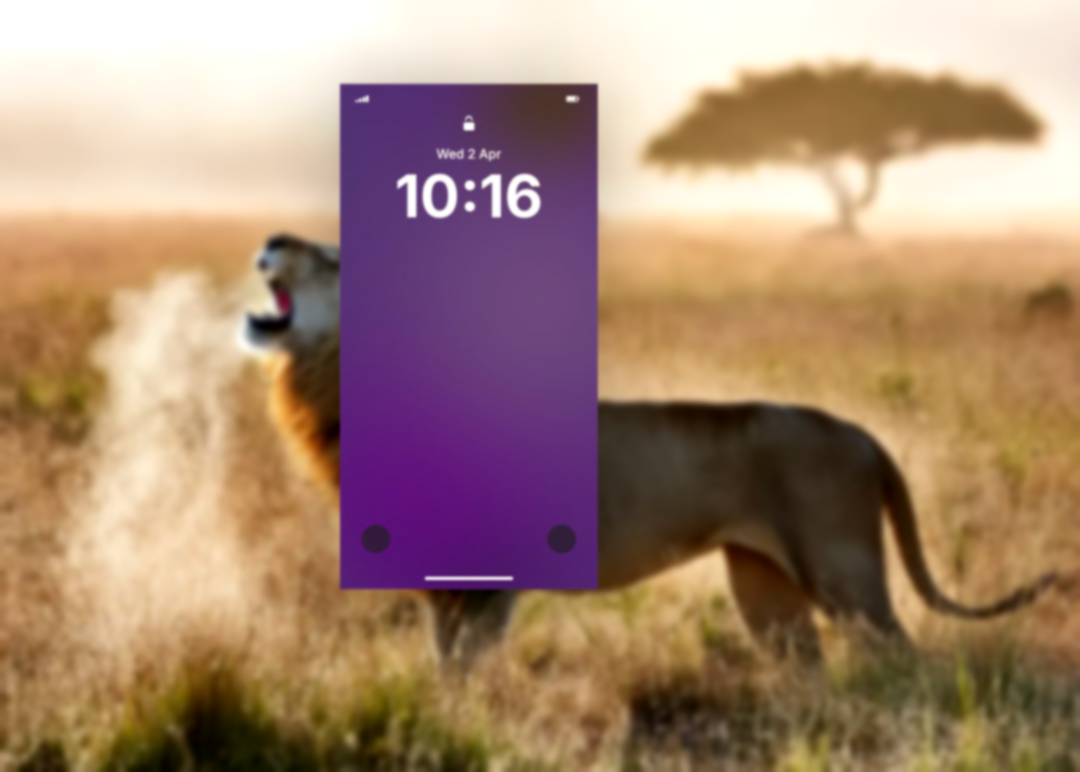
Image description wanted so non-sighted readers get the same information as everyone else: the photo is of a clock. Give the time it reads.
10:16
